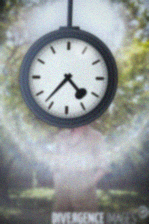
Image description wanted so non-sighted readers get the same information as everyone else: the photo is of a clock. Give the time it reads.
4:37
